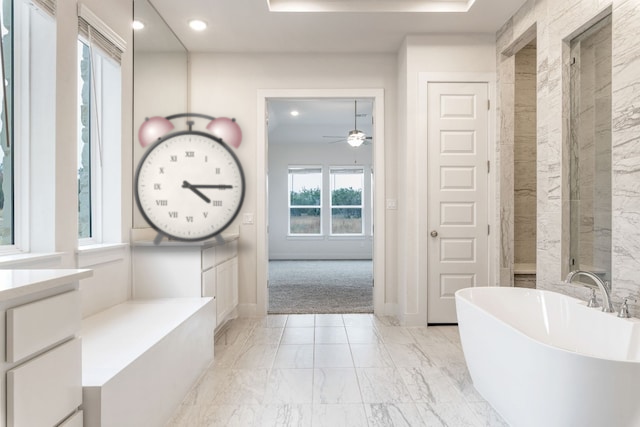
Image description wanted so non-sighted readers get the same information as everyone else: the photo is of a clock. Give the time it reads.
4:15
